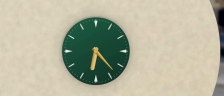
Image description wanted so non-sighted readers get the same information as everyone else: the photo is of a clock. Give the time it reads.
6:23
